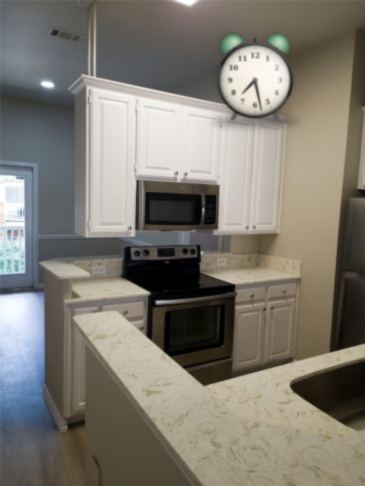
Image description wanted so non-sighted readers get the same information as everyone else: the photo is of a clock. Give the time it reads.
7:28
